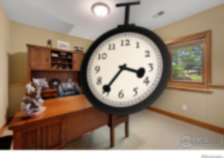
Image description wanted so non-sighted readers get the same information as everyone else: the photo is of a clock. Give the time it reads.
3:36
